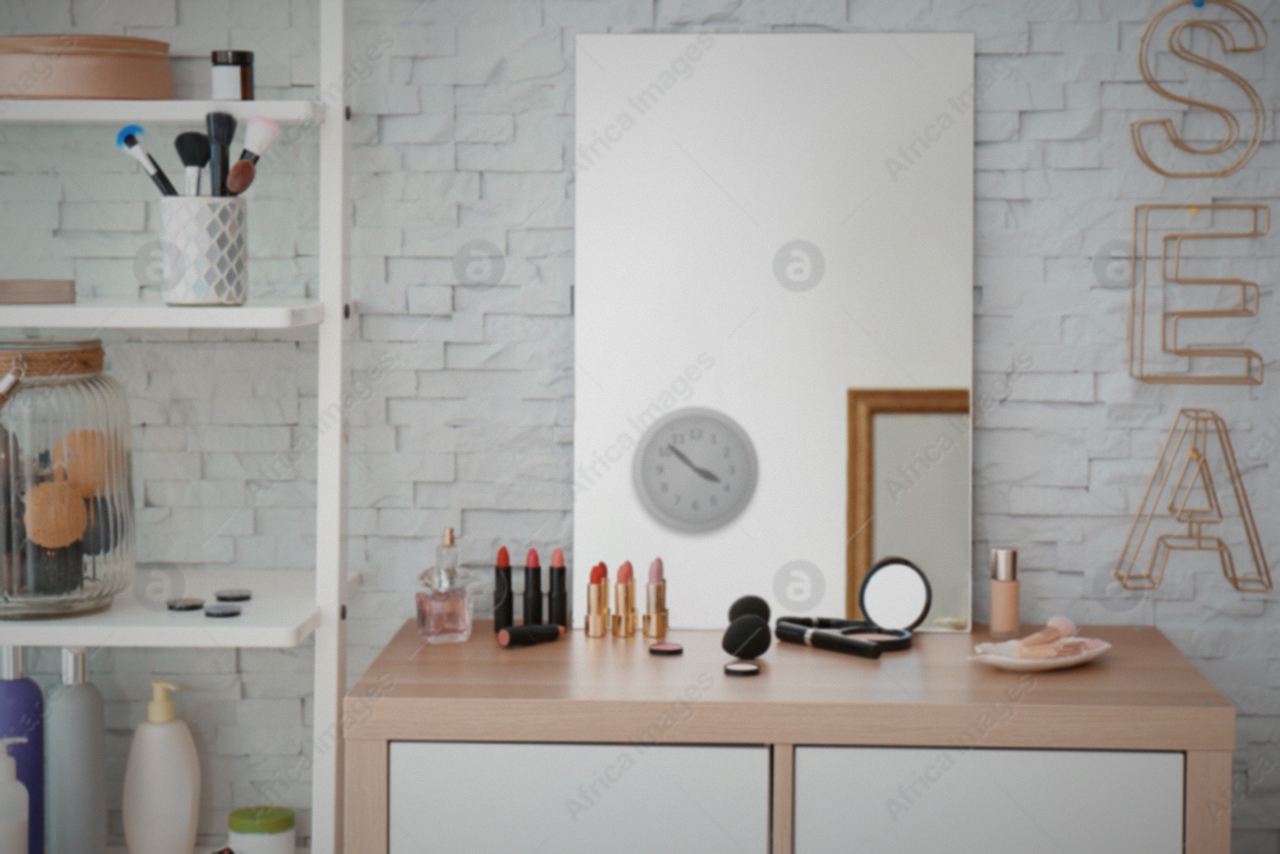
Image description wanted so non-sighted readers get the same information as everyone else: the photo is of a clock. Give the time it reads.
3:52
